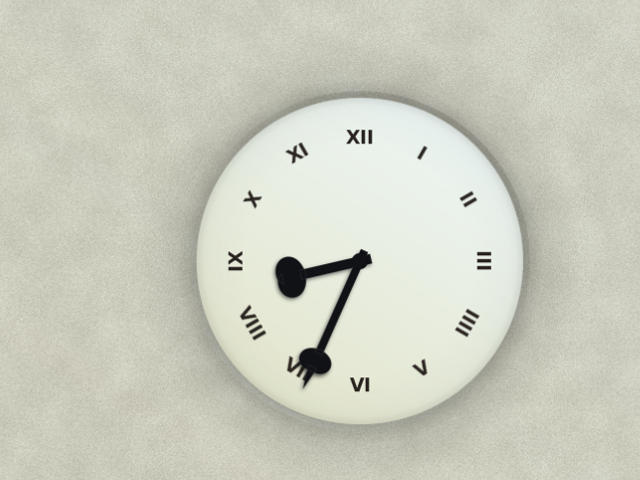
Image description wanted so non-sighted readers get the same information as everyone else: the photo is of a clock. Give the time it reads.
8:34
